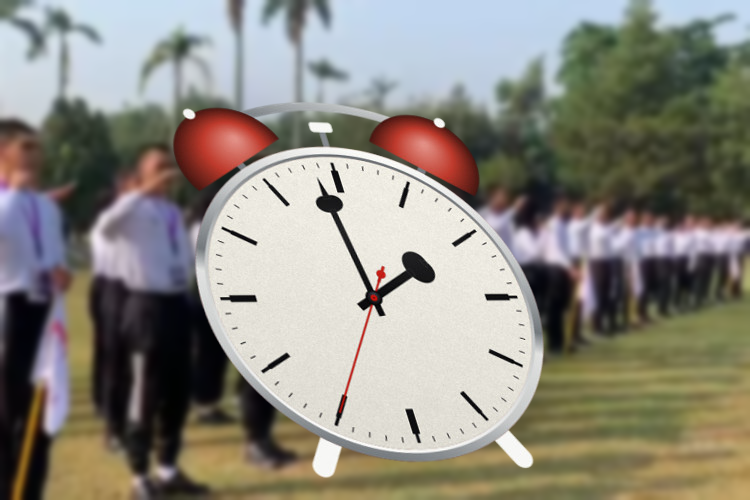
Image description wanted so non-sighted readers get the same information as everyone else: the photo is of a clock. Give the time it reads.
1:58:35
